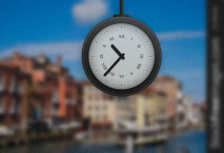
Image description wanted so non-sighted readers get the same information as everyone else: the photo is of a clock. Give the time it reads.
10:37
